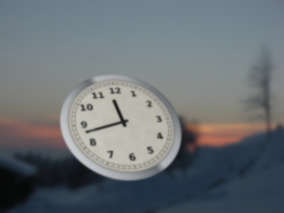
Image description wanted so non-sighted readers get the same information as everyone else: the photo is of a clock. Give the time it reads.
11:43
